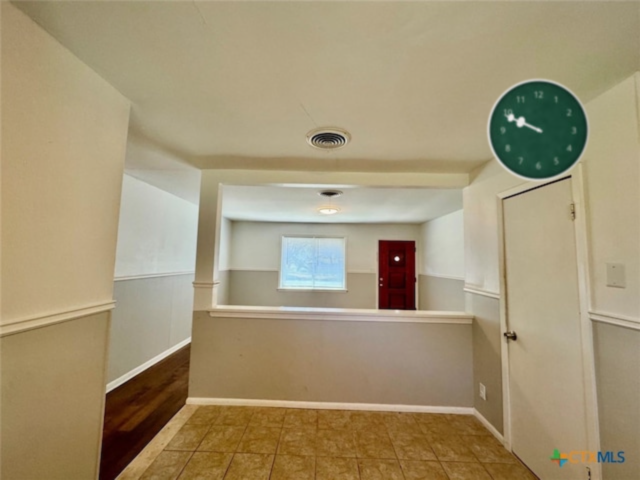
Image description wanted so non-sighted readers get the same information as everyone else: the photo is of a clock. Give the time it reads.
9:49
